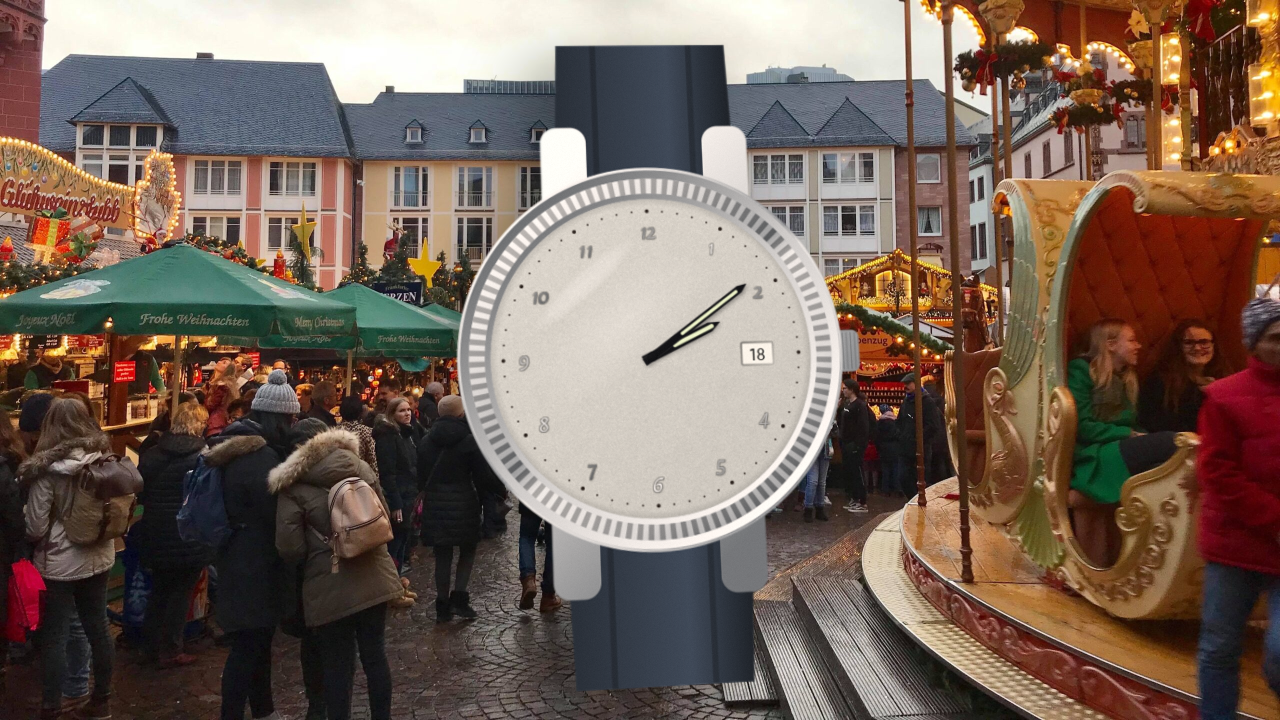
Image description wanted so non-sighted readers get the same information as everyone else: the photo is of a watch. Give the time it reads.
2:09
